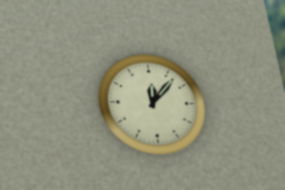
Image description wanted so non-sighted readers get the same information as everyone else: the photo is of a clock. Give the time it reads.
12:07
